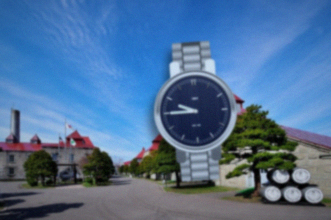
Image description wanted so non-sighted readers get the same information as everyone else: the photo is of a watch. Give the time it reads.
9:45
